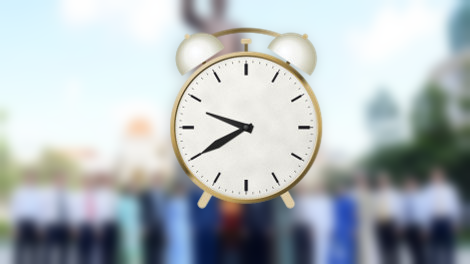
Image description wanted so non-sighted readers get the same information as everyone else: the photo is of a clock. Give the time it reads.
9:40
